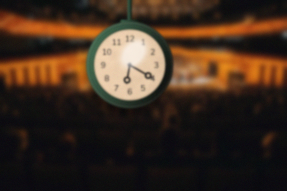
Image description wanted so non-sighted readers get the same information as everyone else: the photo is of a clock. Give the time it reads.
6:20
